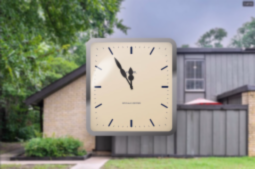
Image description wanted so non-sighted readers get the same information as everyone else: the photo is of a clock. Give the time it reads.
11:55
